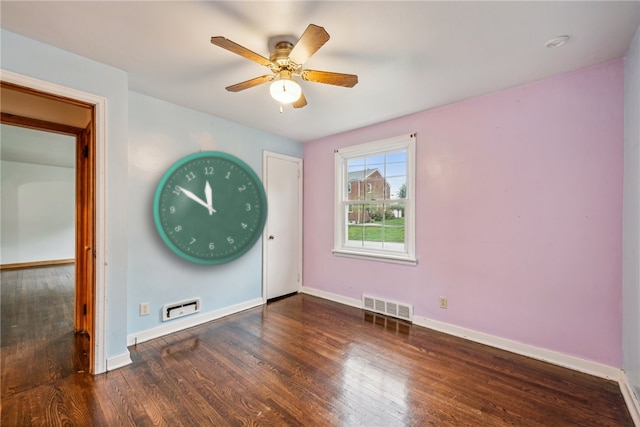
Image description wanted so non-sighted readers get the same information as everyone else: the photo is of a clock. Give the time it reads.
11:51
